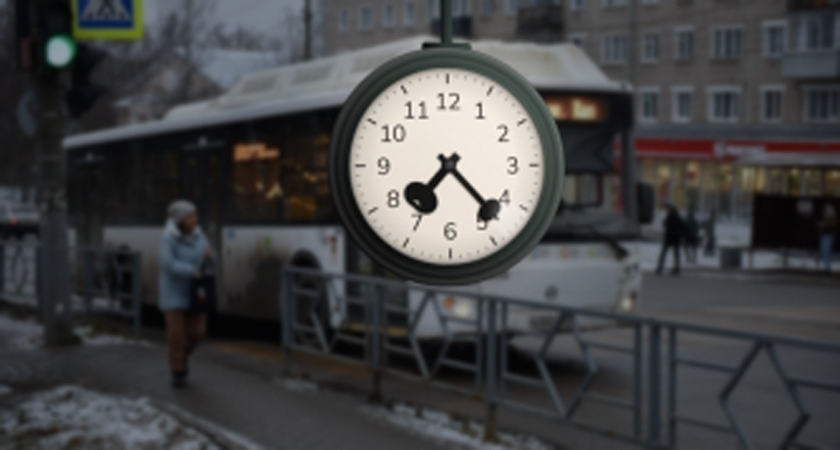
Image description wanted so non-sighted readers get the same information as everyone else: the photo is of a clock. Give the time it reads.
7:23
